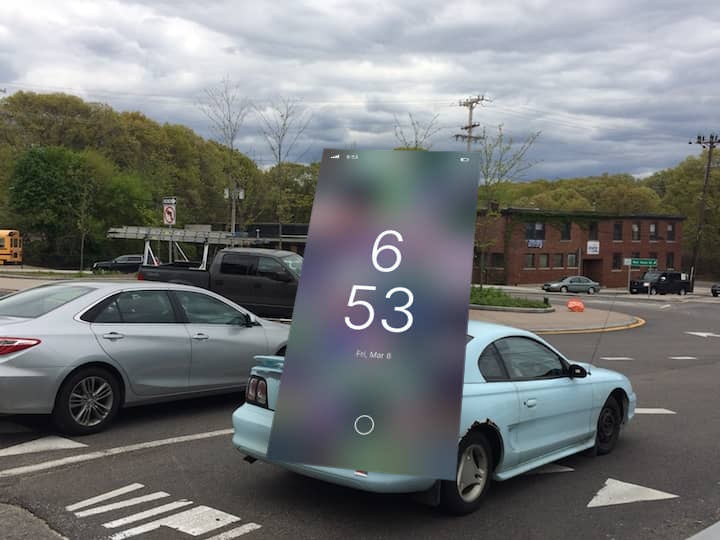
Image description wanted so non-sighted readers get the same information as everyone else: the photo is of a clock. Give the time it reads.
6:53
